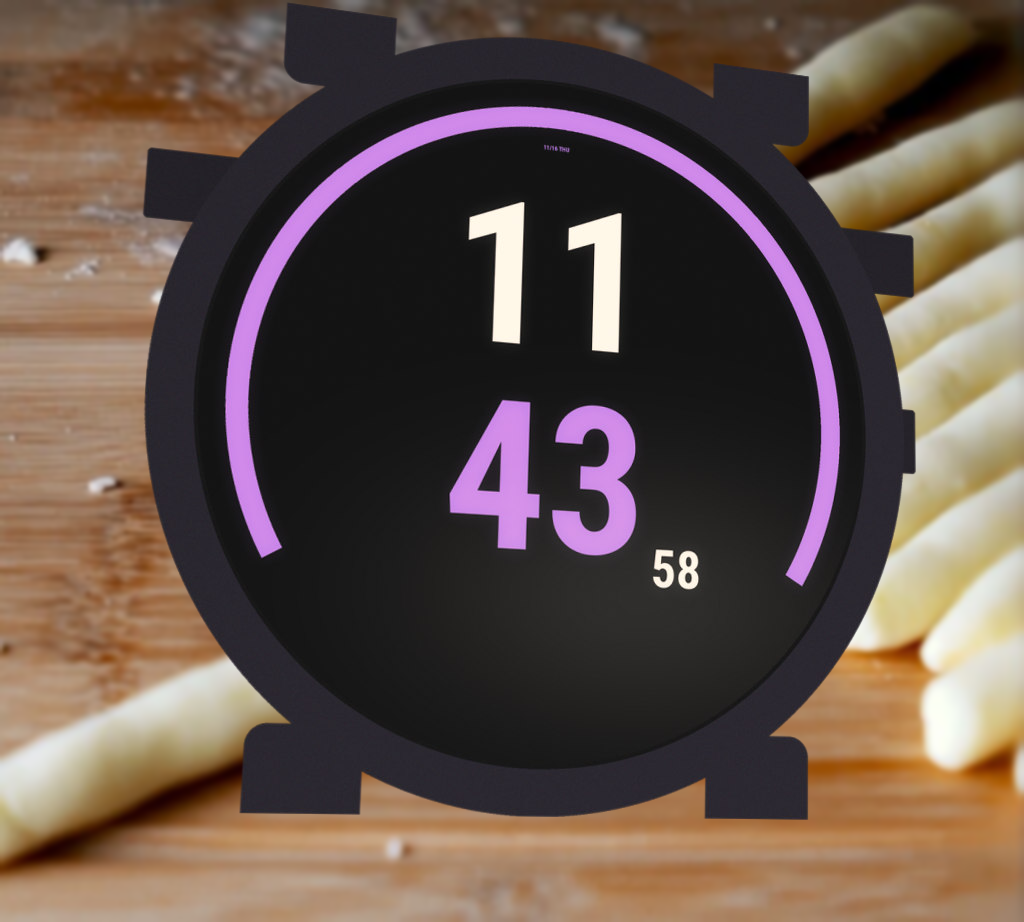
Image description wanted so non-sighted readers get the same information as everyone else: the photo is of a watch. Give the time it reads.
11:43:58
